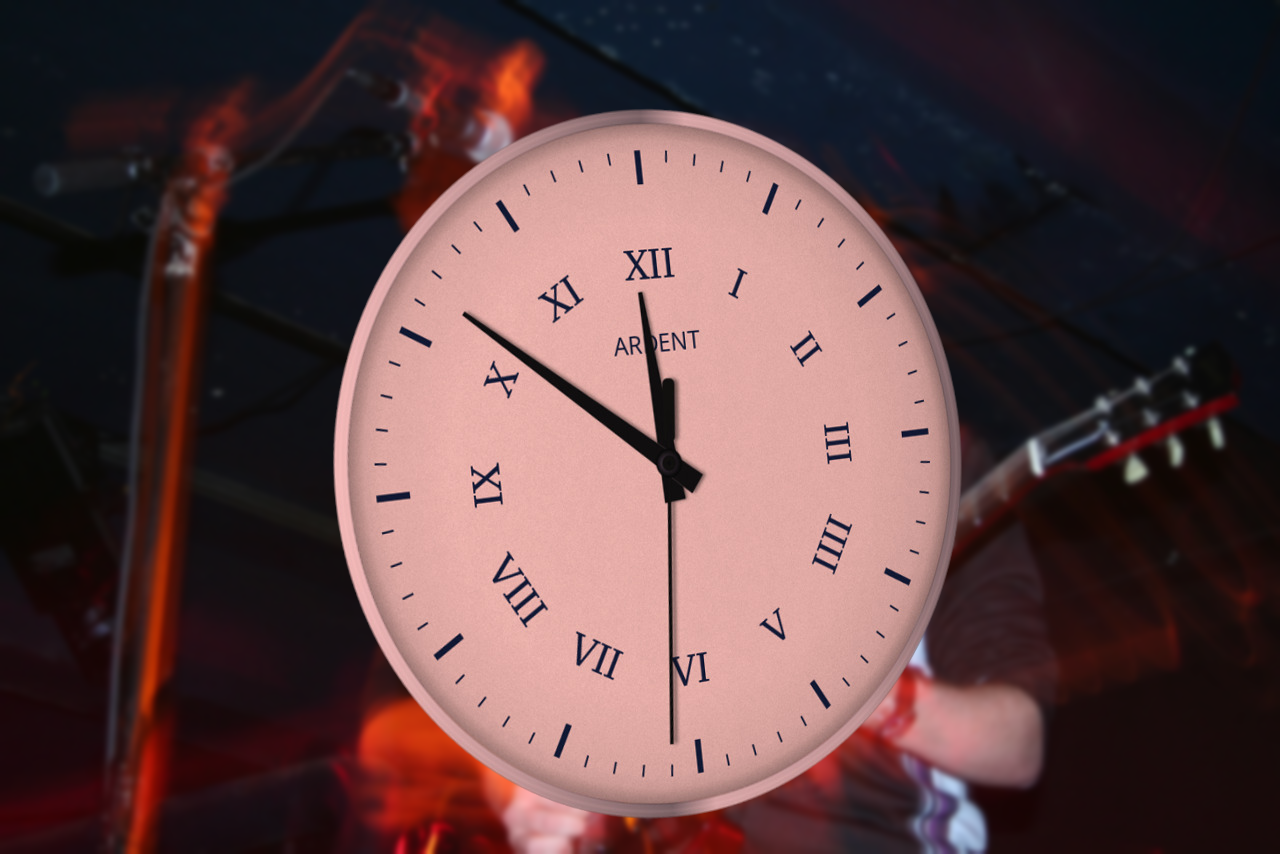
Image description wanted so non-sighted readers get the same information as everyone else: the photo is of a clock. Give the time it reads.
11:51:31
